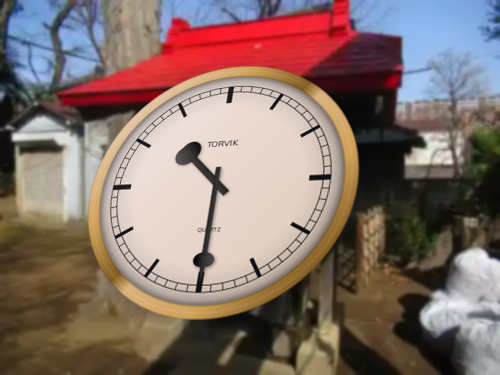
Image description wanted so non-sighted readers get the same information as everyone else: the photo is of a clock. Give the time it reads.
10:30
